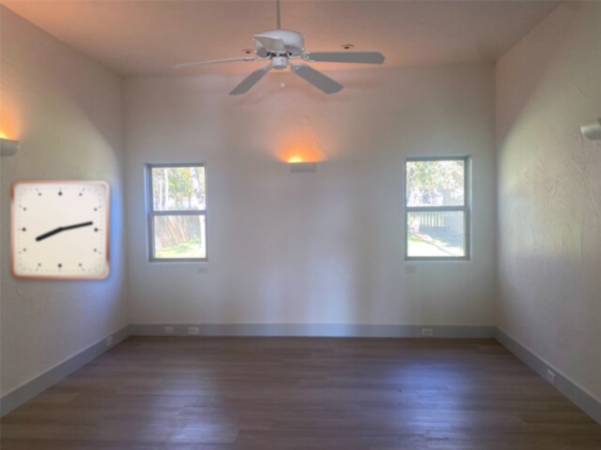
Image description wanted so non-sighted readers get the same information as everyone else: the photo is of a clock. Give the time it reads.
8:13
